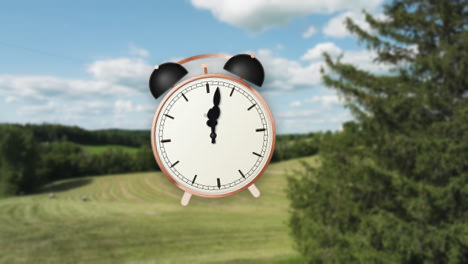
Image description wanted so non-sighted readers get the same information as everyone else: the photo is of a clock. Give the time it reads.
12:02
